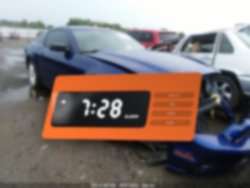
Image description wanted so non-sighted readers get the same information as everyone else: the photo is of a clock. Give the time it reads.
7:28
